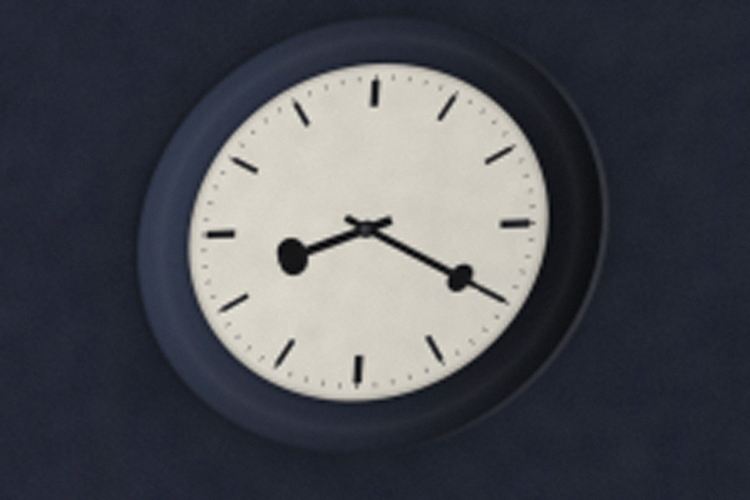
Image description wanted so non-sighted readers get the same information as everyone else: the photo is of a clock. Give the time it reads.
8:20
